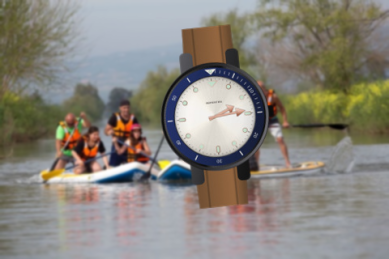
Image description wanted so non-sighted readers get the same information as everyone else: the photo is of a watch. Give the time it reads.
2:14
